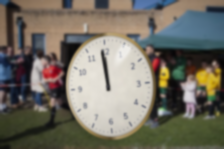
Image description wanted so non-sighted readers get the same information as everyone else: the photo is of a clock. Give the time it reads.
11:59
